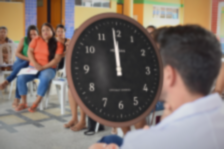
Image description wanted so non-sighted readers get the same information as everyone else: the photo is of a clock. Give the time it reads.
11:59
